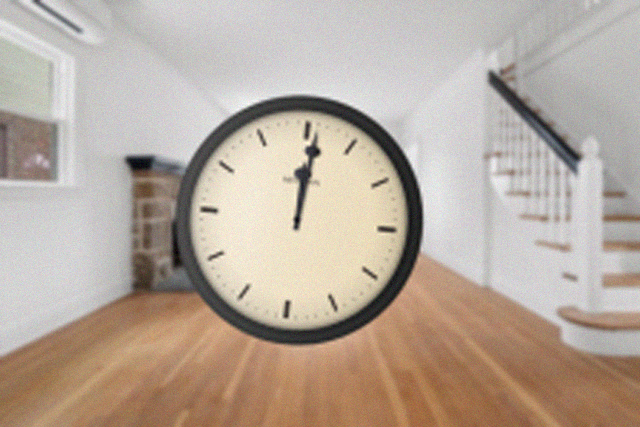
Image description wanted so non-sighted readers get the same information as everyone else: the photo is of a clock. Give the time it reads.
12:01
